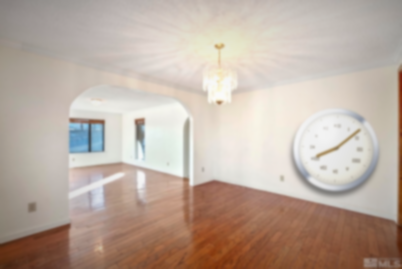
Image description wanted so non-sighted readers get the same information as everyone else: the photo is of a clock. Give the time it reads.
8:08
